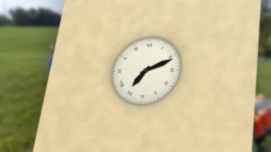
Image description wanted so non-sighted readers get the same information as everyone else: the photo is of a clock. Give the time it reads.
7:11
